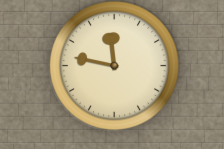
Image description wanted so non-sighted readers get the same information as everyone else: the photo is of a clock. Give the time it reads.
11:47
